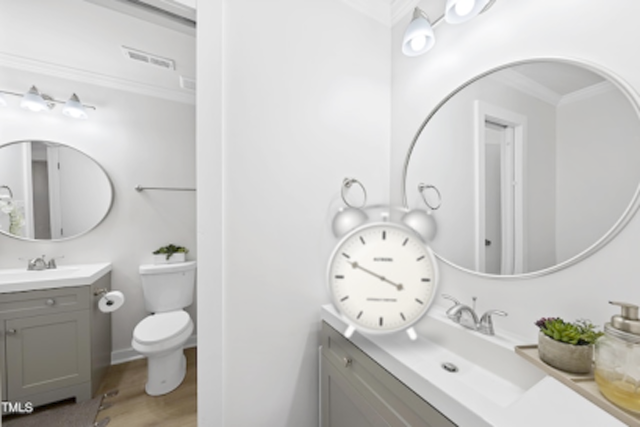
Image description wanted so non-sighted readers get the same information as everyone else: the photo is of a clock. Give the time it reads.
3:49
